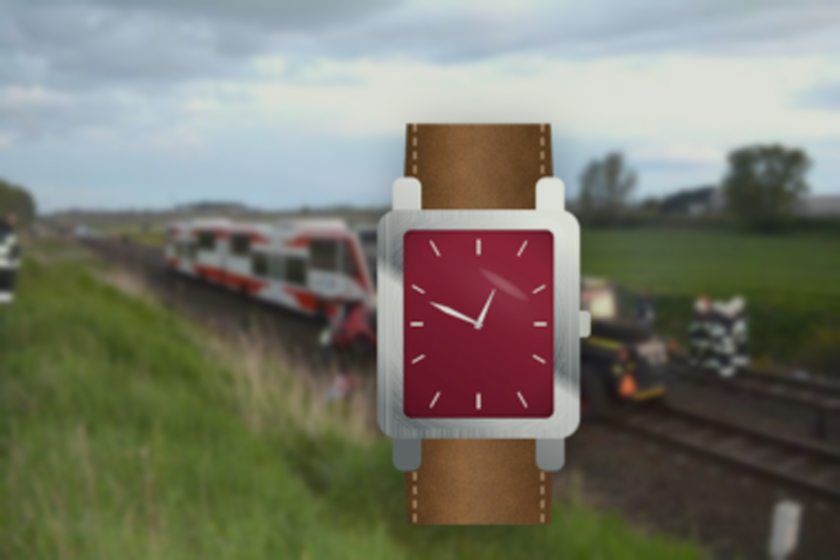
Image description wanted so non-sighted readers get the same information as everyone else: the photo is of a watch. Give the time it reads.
12:49
